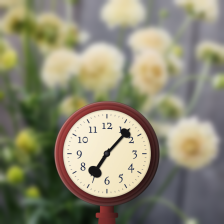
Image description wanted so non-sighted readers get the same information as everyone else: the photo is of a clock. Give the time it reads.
7:07
